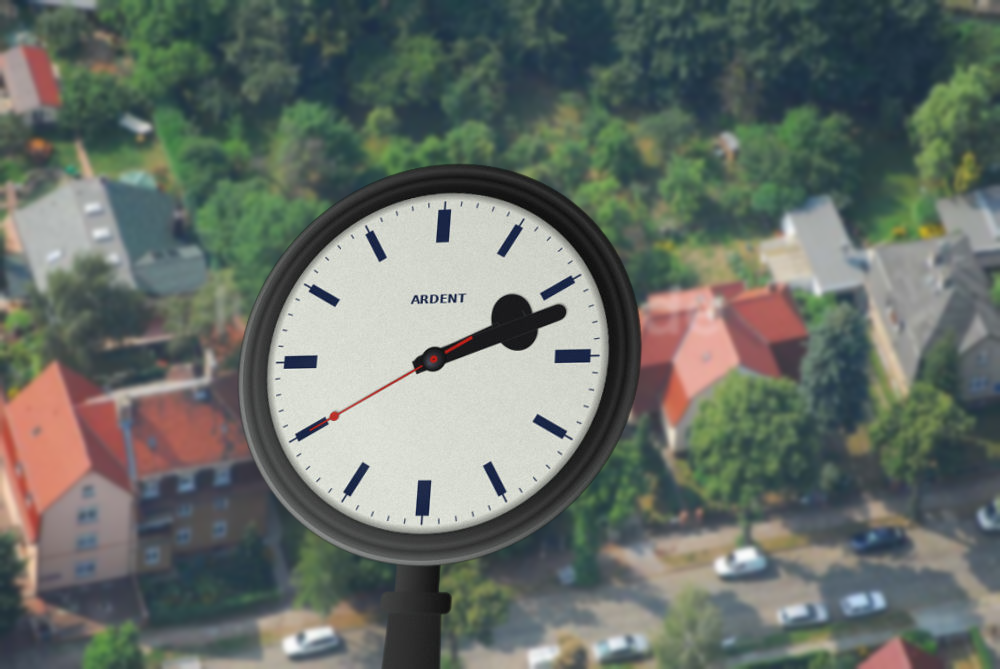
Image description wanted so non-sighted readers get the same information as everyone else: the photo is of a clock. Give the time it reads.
2:11:40
